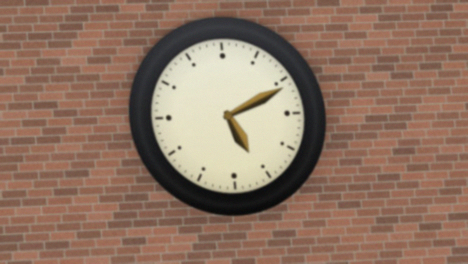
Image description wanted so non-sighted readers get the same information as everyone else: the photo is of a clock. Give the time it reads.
5:11
